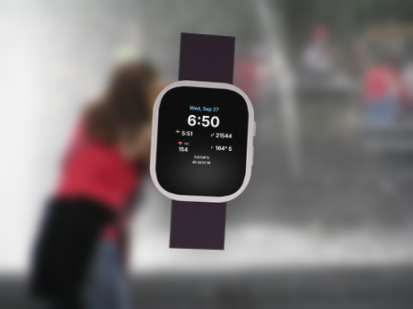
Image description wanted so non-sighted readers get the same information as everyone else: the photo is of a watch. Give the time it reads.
6:50
